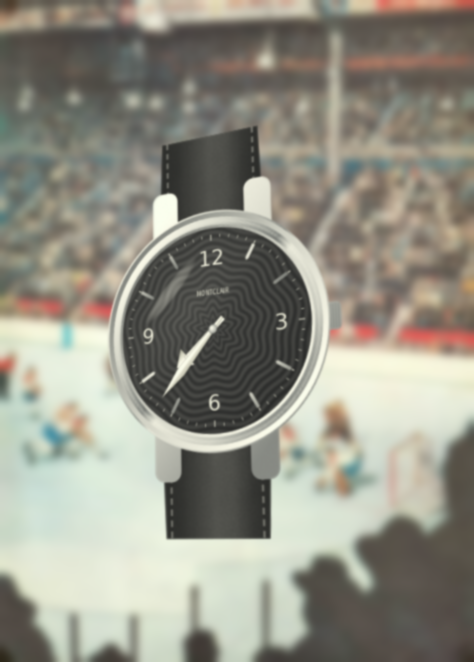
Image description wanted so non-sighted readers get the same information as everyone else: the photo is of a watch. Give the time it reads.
7:37
